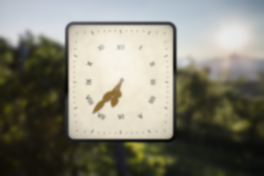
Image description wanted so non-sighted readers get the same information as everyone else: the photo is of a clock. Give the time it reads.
6:37
